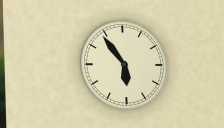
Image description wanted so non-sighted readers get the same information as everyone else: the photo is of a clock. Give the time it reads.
5:54
